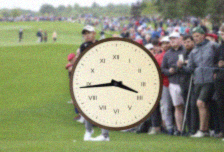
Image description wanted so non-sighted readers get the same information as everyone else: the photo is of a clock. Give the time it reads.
3:44
